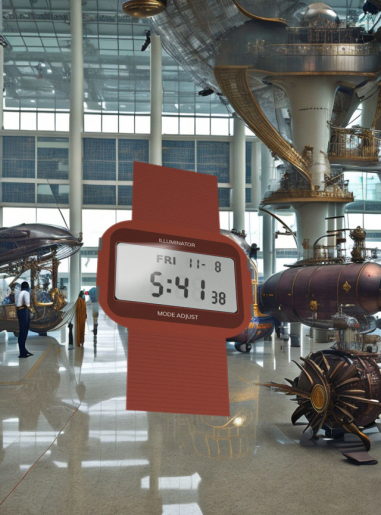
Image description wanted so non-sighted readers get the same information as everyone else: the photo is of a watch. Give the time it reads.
5:41:38
